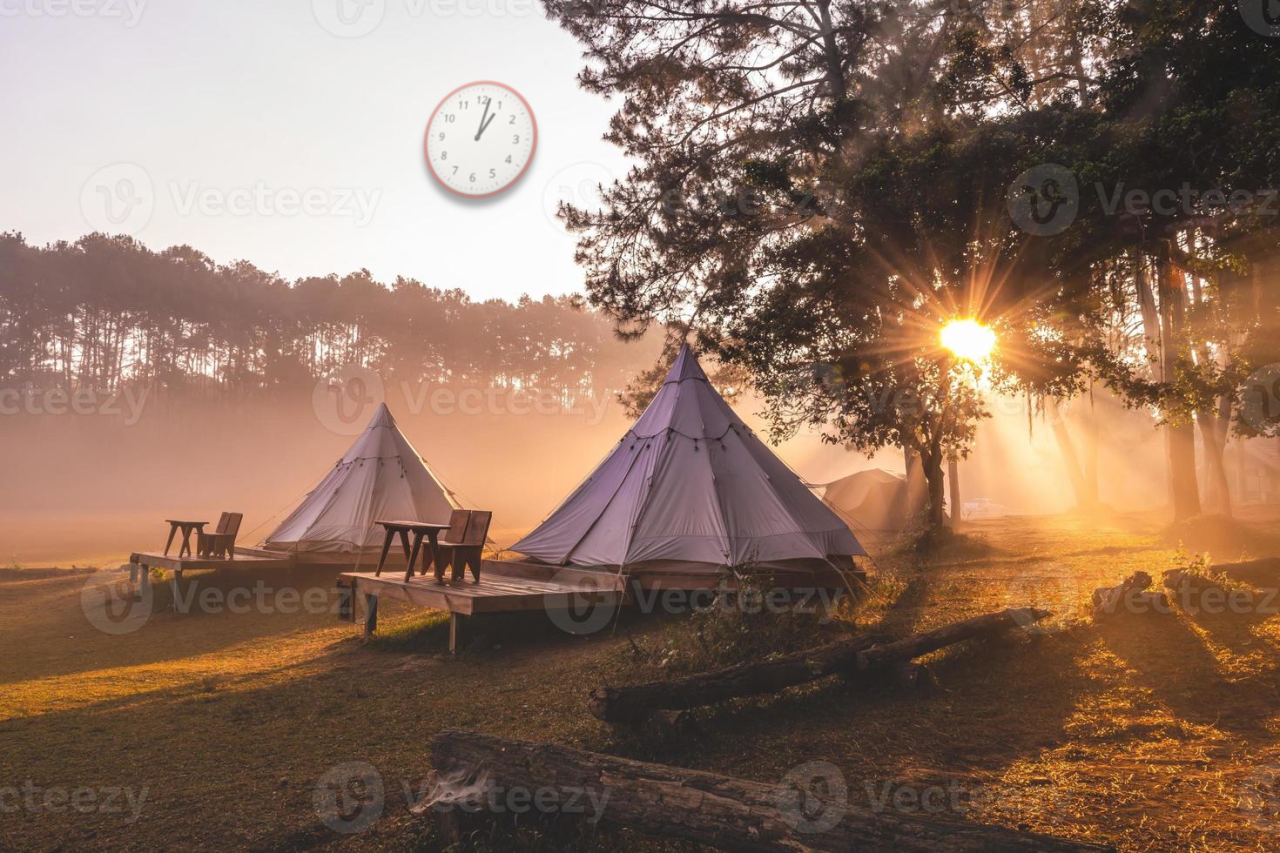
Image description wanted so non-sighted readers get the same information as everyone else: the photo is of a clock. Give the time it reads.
1:02
